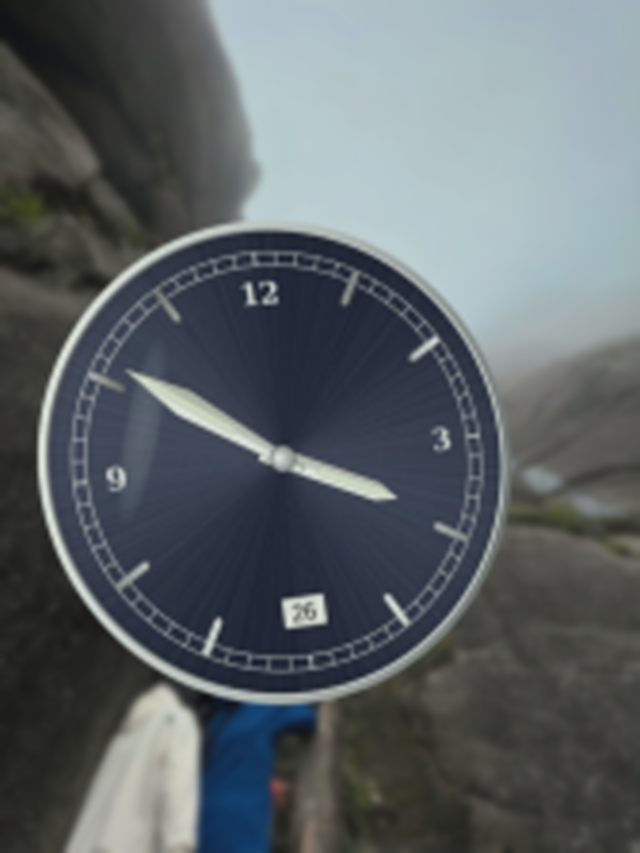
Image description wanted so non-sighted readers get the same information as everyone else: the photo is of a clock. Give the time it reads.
3:51
